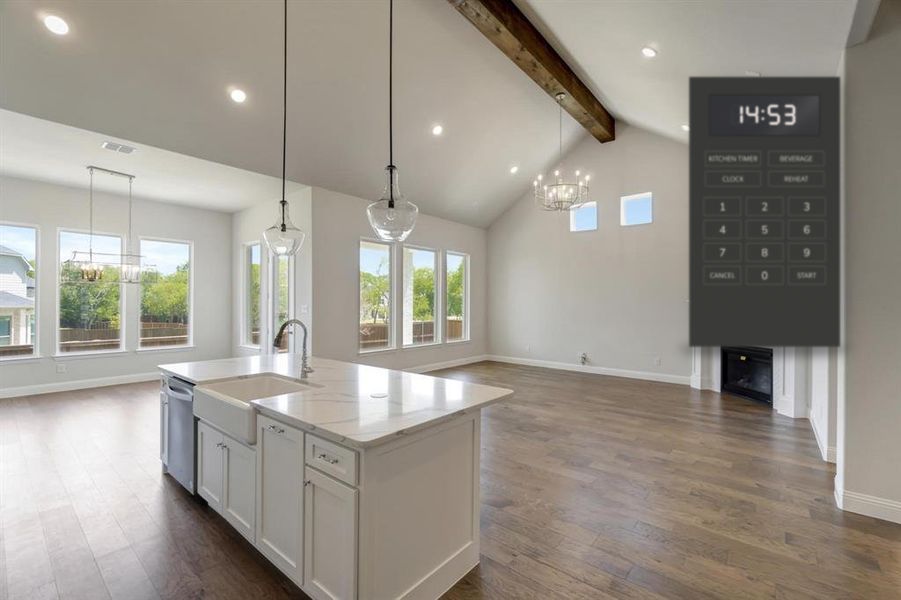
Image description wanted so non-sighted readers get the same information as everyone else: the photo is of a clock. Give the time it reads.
14:53
